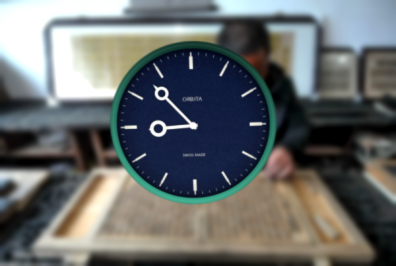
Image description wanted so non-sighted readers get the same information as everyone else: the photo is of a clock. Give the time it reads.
8:53
